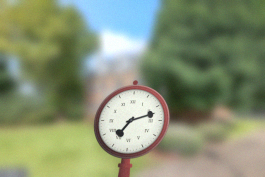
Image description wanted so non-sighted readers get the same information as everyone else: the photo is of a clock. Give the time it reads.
7:12
